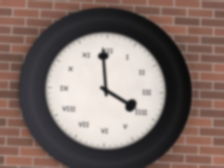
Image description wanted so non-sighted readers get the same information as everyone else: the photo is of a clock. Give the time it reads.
3:59
